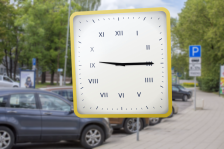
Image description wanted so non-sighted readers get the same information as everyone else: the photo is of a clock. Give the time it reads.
9:15
